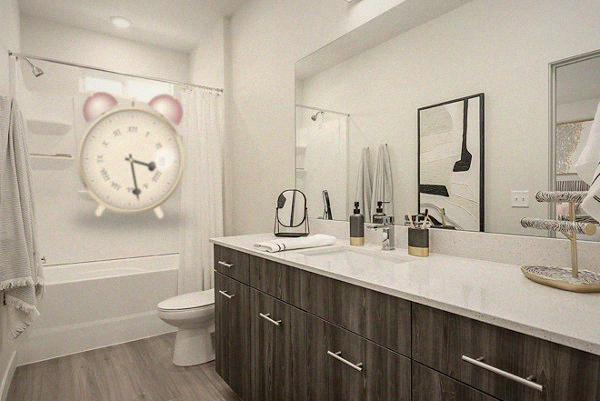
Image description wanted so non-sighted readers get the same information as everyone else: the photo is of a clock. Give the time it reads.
3:28
